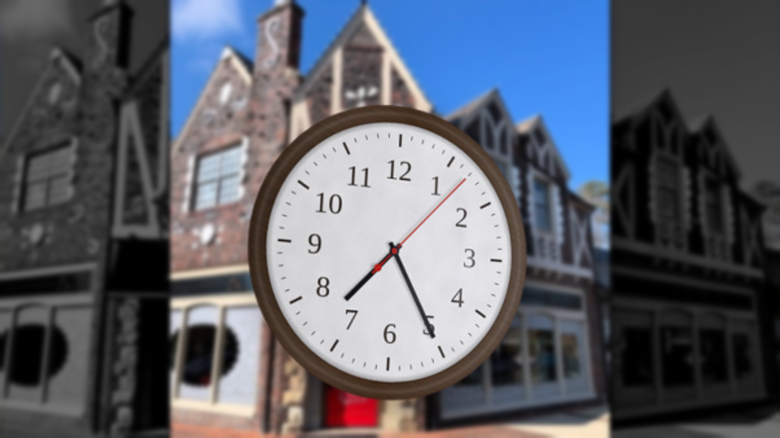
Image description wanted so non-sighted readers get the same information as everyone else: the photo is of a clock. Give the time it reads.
7:25:07
